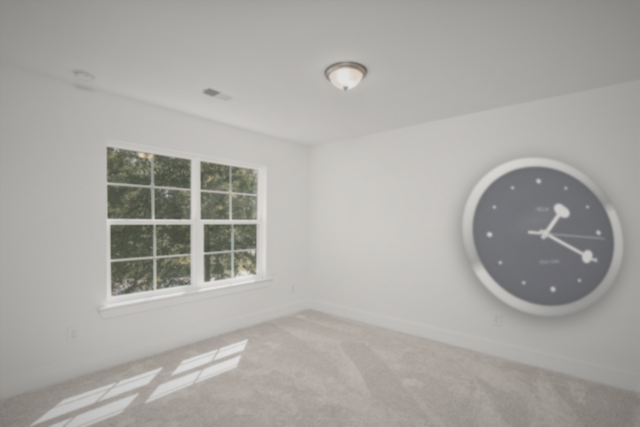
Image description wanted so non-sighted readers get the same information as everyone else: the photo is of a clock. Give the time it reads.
1:20:16
